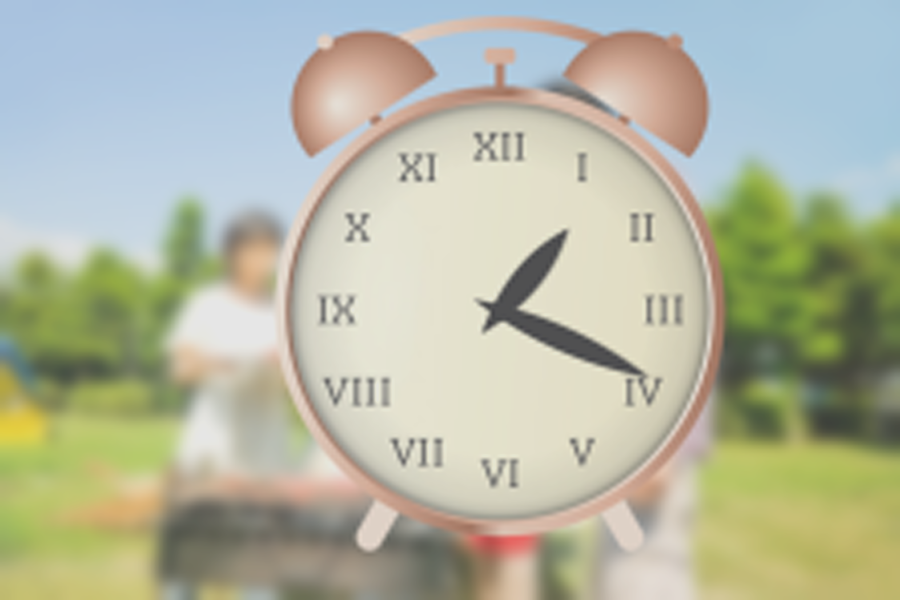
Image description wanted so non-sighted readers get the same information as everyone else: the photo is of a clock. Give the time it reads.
1:19
